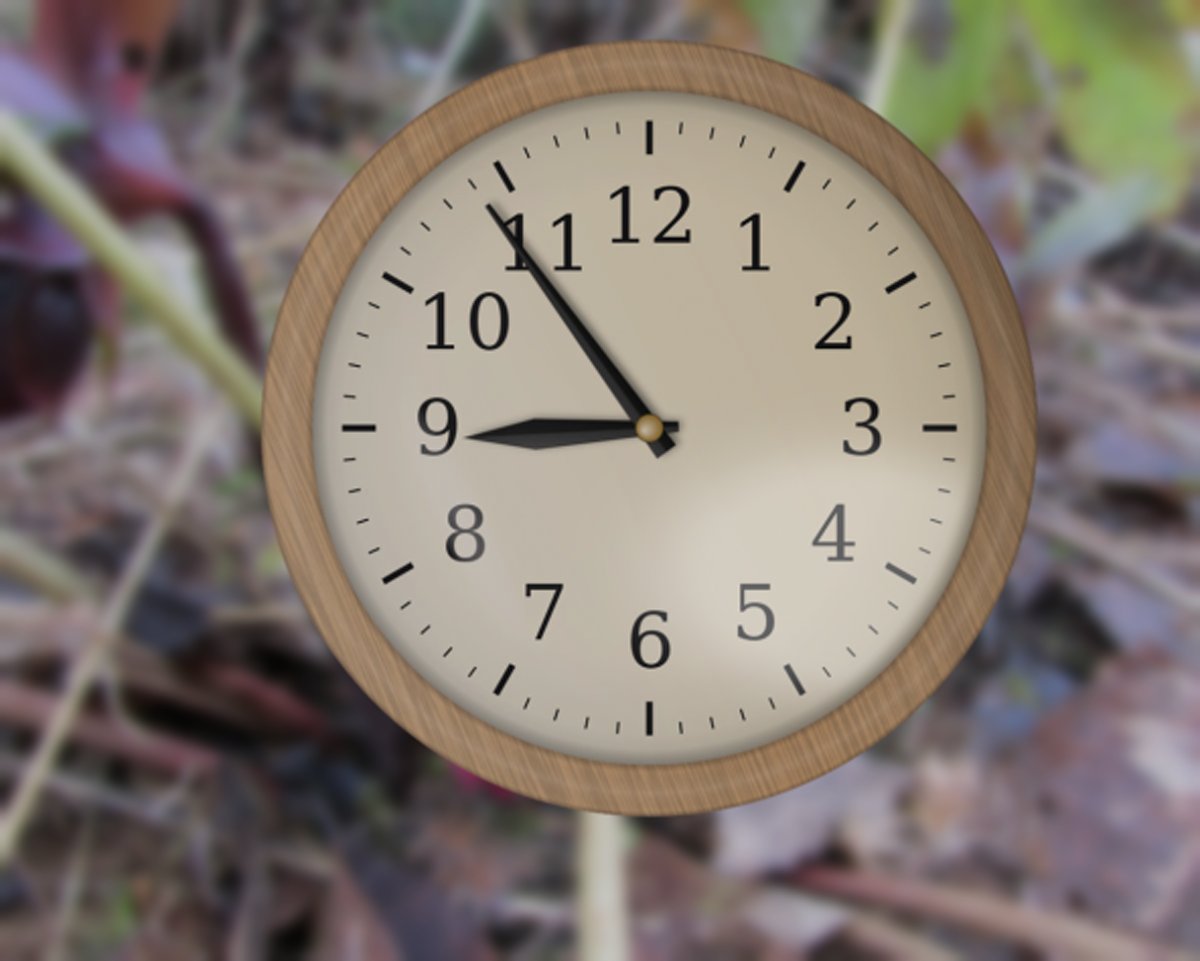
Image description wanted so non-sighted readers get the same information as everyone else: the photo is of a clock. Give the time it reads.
8:54
